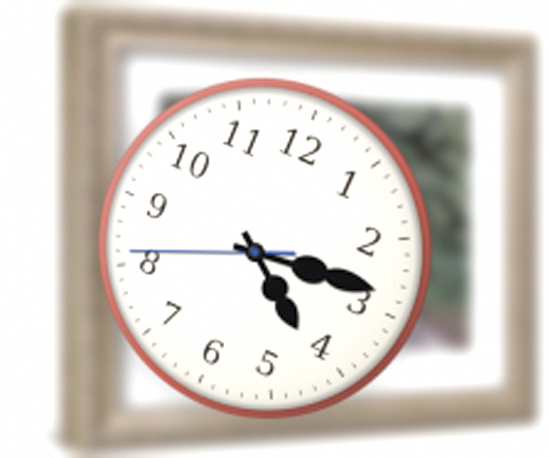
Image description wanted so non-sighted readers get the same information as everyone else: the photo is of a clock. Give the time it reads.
4:13:41
